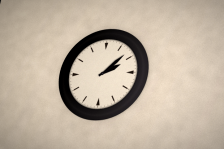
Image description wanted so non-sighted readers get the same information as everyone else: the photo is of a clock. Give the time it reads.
2:08
